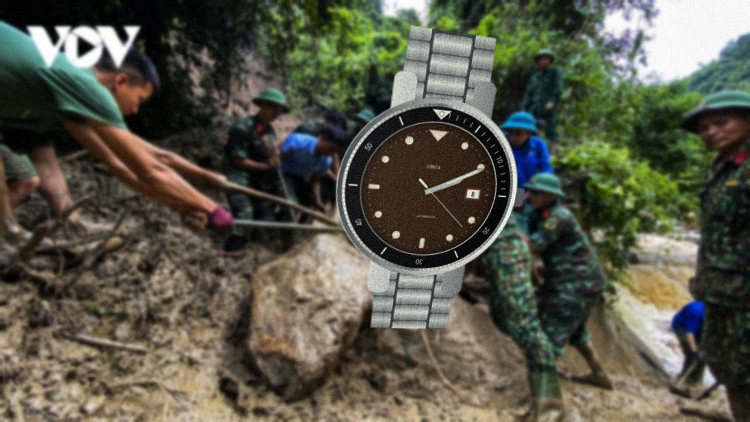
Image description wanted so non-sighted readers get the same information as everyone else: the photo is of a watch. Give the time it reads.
2:10:22
